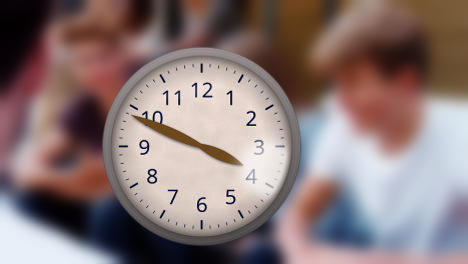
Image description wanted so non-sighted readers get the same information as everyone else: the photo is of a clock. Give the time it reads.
3:49
